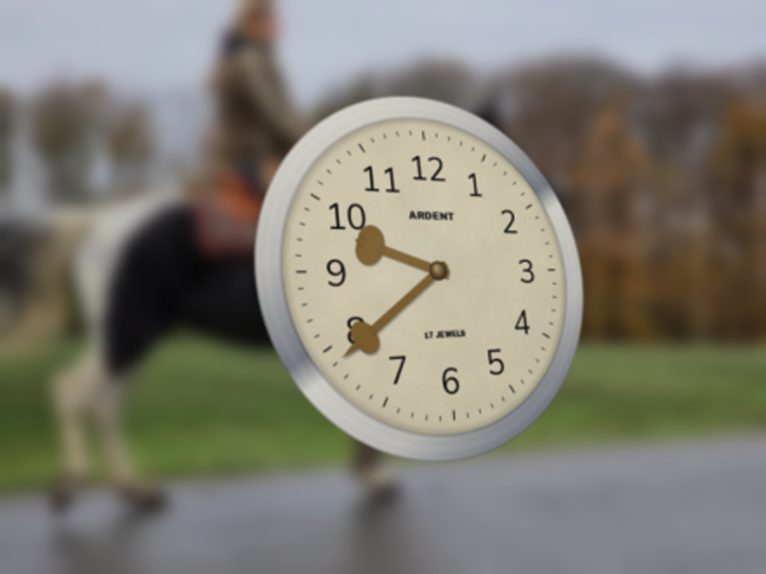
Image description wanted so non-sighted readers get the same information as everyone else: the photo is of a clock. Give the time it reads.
9:39
